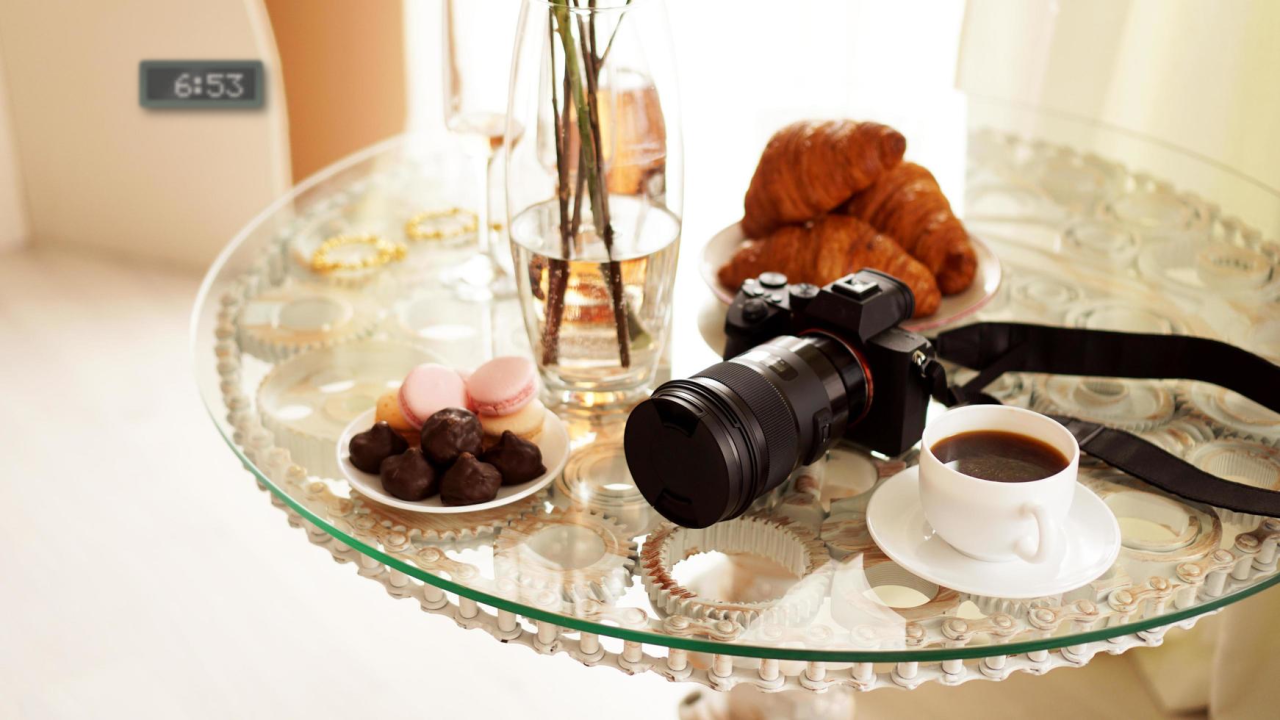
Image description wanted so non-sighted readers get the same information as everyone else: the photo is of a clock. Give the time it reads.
6:53
